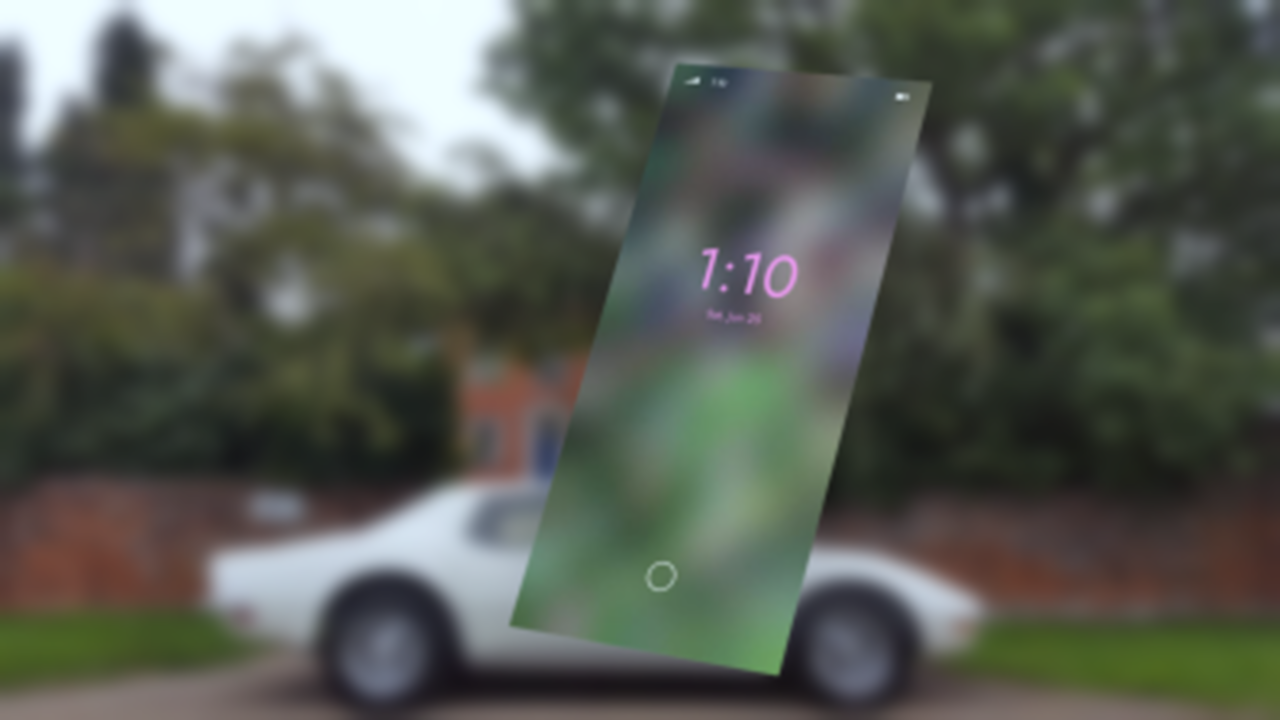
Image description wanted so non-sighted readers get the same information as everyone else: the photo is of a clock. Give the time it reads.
1:10
